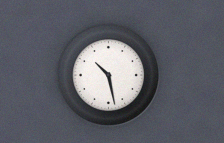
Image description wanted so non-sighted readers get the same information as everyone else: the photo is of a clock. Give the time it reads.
10:28
